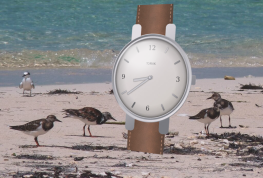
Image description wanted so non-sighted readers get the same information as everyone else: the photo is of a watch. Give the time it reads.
8:39
